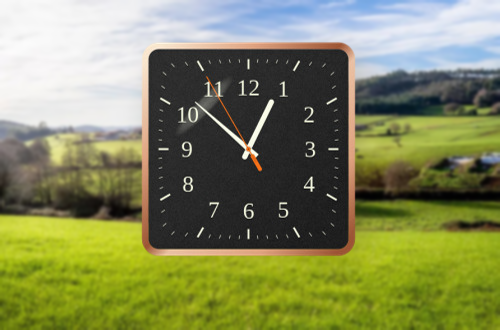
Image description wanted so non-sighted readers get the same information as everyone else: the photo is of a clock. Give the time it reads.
12:51:55
